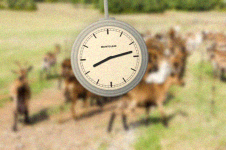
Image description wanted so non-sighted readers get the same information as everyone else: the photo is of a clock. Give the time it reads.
8:13
